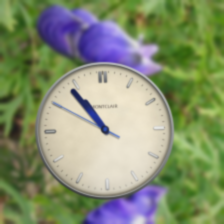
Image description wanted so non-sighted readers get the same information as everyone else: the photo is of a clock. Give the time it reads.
10:53:50
